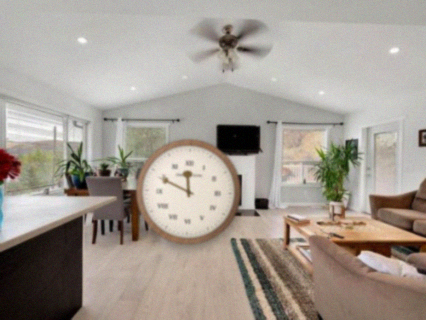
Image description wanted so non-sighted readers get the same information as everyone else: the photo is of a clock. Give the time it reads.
11:49
